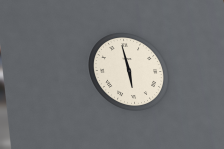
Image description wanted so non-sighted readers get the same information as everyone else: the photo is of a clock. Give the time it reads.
5:59
